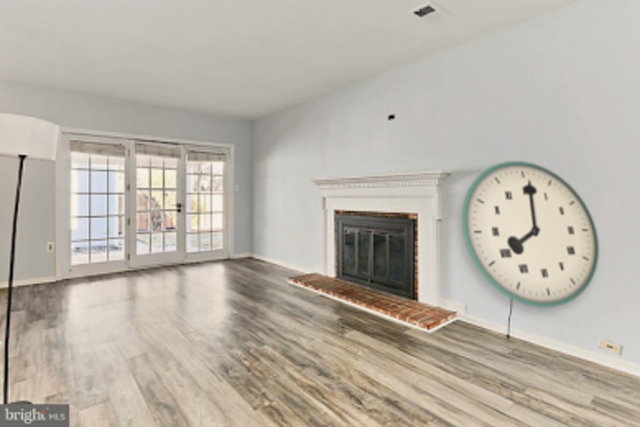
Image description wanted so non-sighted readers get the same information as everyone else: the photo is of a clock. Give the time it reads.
8:01
